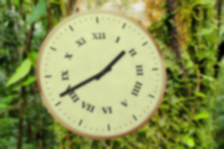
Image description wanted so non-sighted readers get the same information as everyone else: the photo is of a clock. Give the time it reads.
1:41
